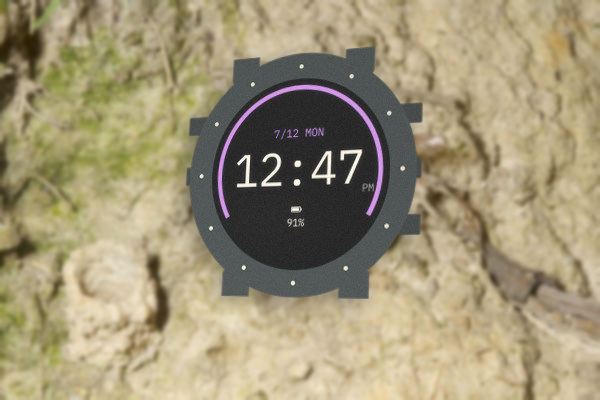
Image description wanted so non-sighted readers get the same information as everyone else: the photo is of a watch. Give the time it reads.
12:47
